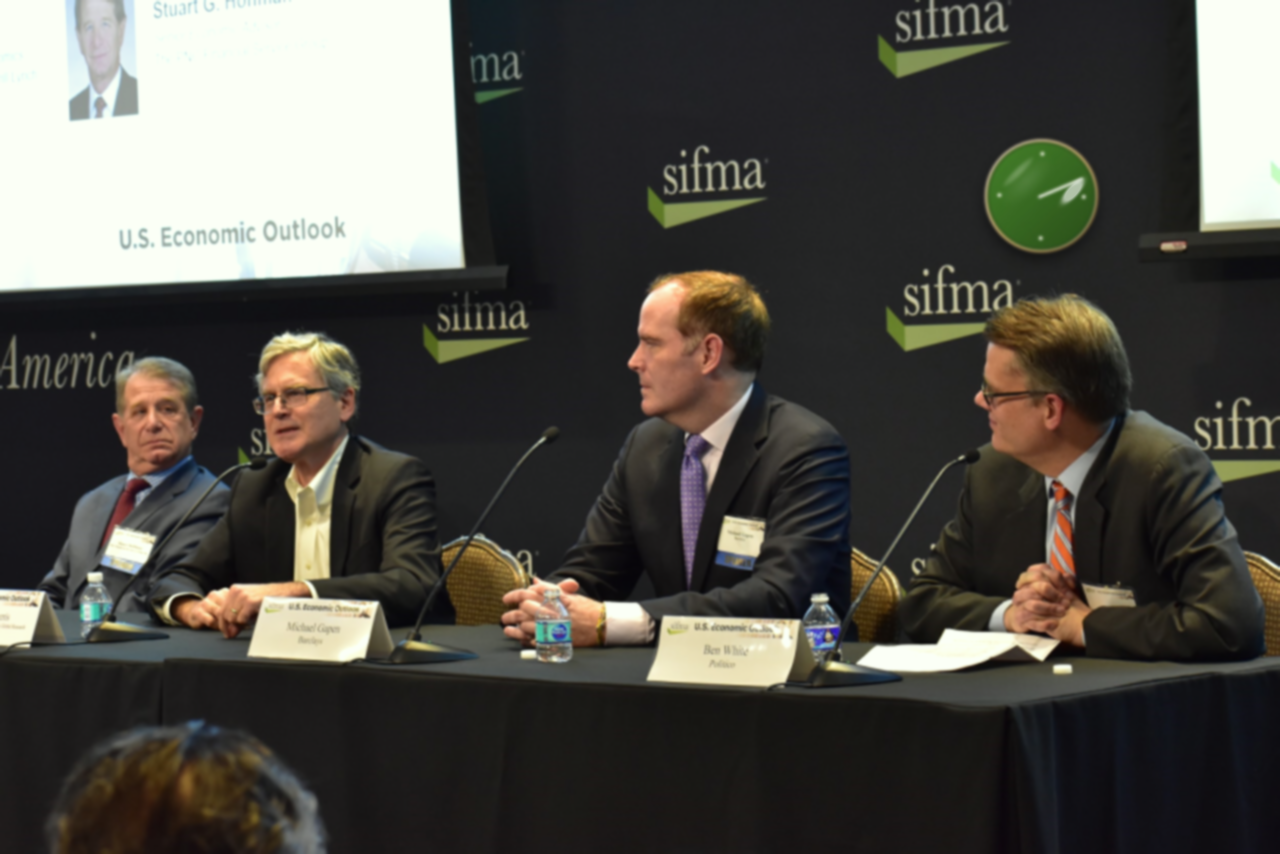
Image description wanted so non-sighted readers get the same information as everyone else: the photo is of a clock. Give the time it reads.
2:11
